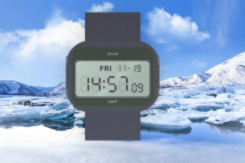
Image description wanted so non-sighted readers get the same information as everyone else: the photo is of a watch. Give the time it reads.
14:57:09
